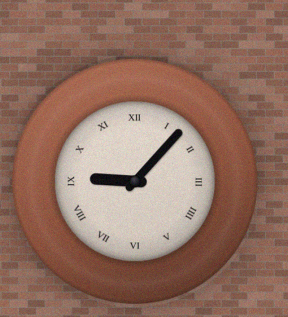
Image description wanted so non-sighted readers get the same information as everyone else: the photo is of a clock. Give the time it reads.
9:07
